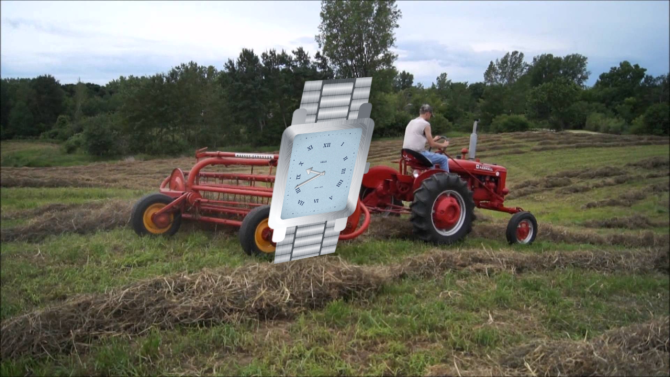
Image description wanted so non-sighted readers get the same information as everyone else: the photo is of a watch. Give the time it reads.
9:41
